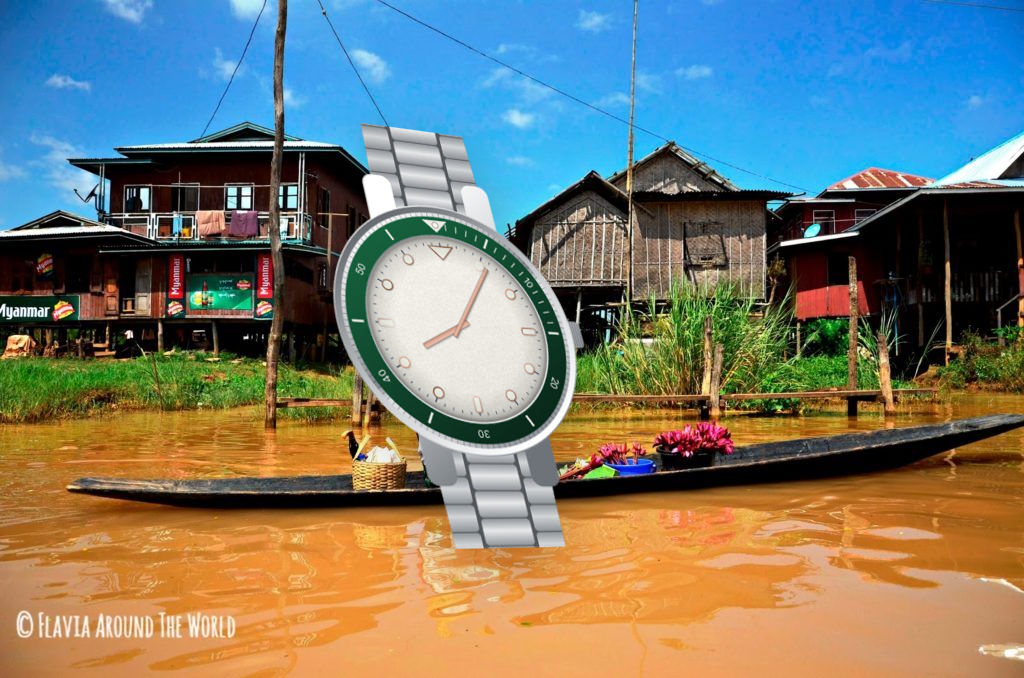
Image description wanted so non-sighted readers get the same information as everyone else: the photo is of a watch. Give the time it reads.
8:06
